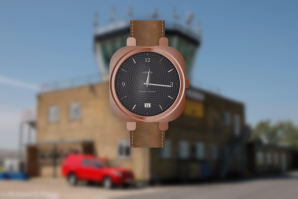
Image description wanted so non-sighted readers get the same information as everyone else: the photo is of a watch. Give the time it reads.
12:16
